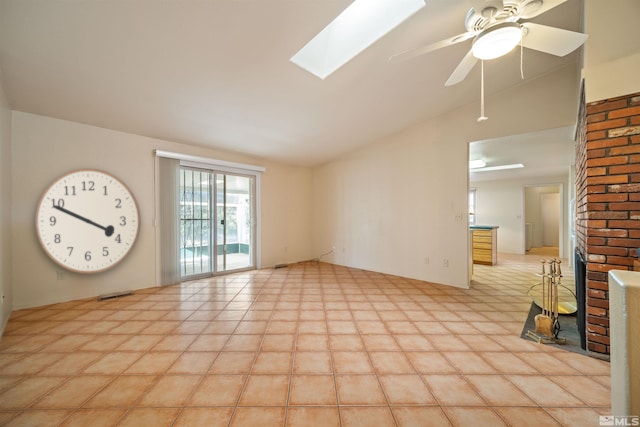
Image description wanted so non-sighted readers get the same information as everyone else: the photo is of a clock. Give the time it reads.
3:49
